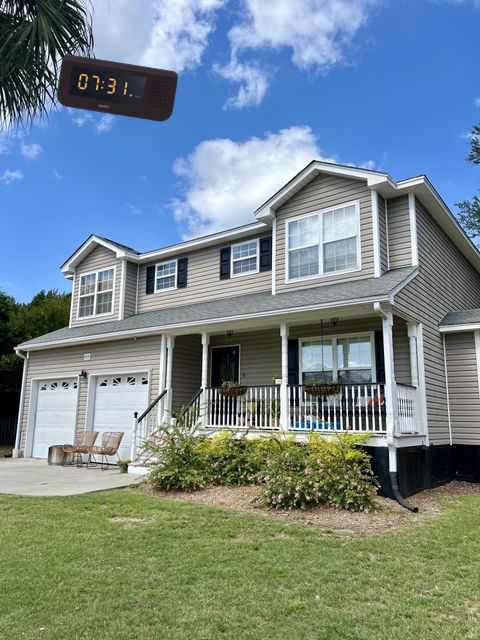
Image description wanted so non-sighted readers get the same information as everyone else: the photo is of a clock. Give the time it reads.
7:31
